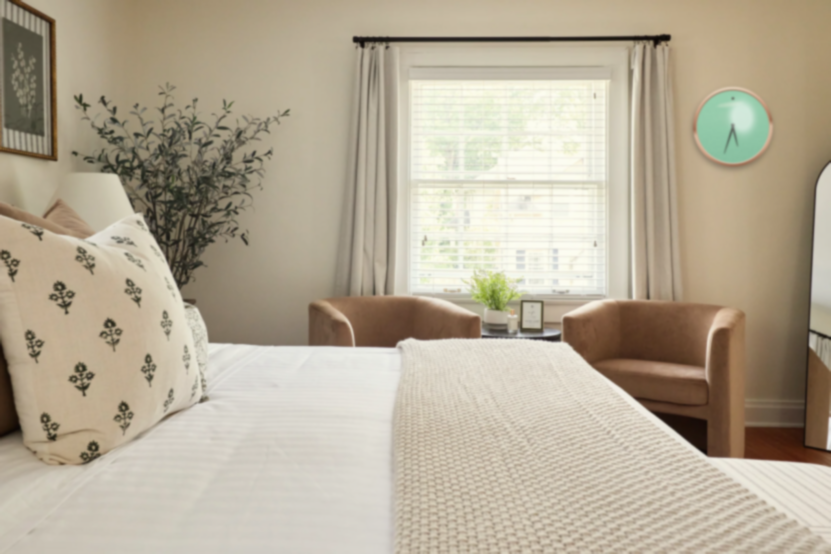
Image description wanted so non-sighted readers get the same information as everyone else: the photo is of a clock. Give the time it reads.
5:33
